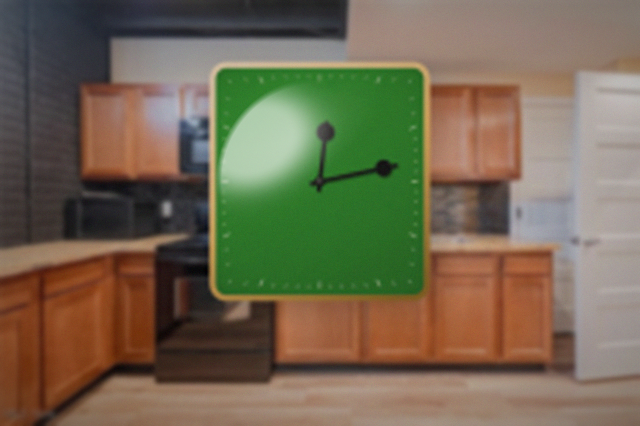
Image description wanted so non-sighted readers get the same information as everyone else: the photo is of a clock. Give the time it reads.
12:13
